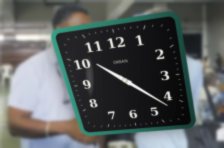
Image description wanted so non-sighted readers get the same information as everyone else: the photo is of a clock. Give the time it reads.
10:22
